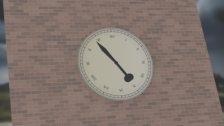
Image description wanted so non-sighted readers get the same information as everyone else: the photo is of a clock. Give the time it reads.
4:54
